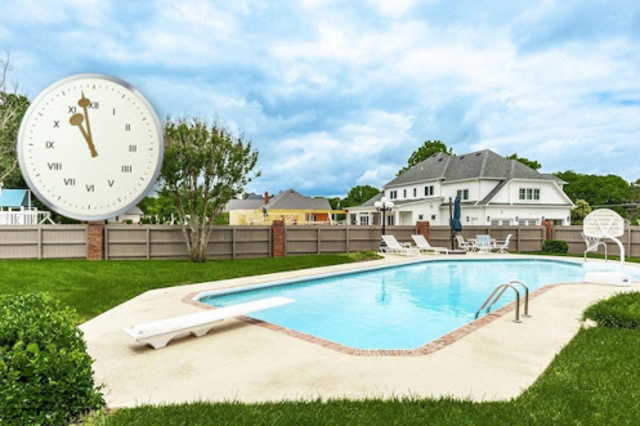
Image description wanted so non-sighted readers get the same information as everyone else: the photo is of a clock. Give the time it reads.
10:58
